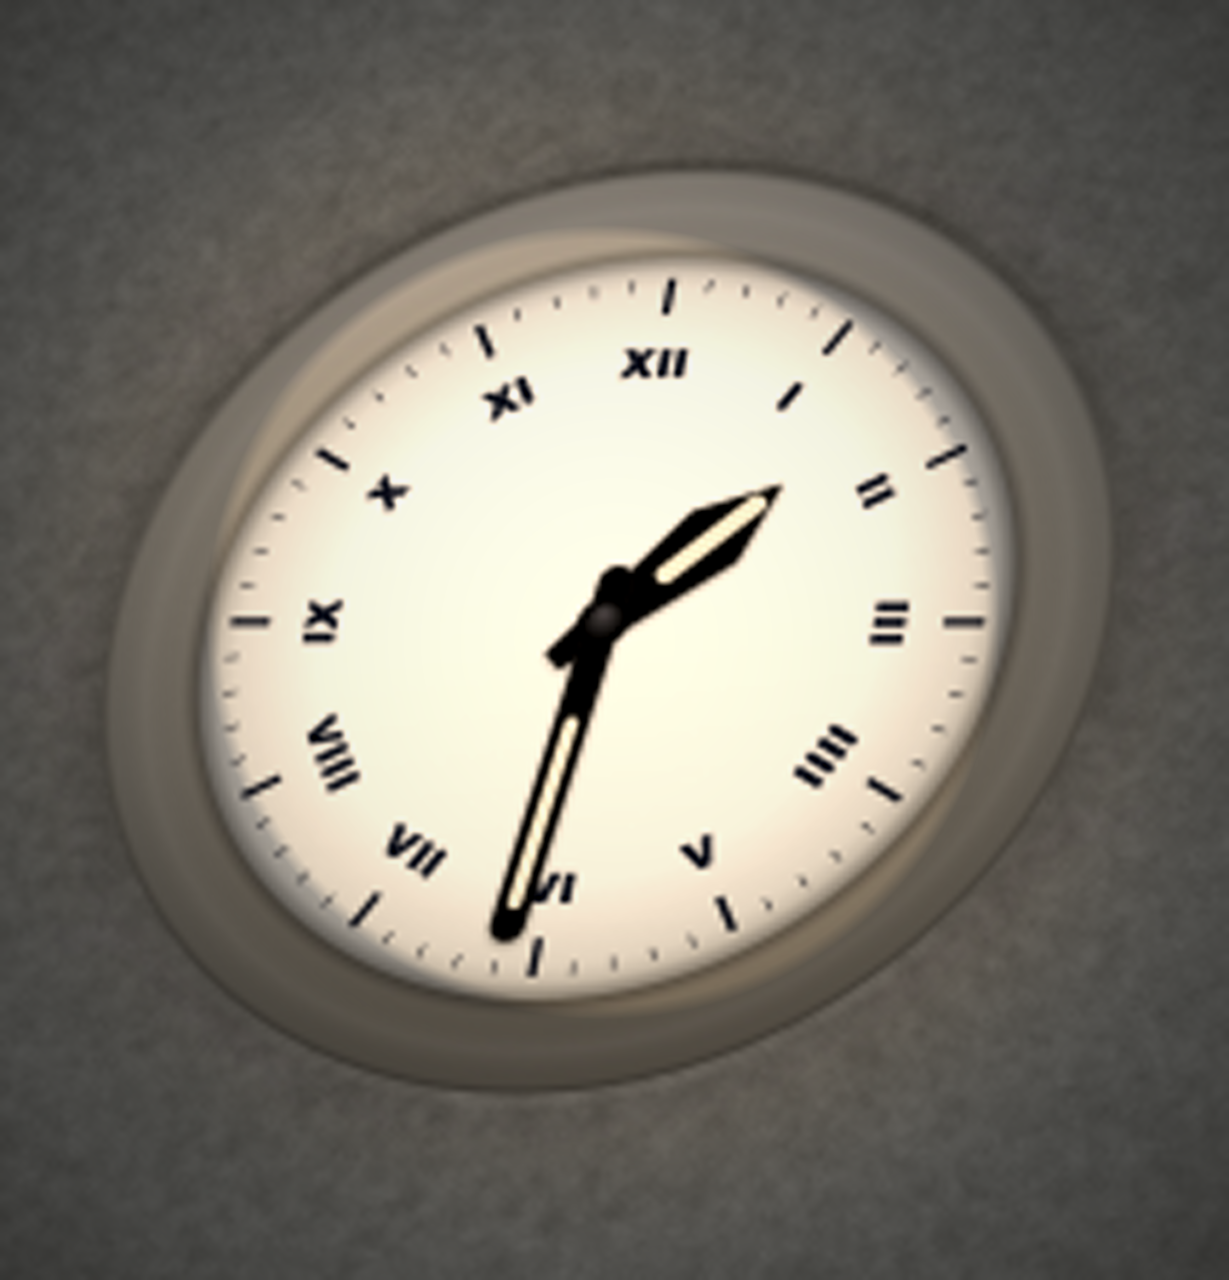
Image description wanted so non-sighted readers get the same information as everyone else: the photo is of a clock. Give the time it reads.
1:31
